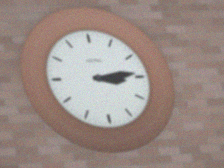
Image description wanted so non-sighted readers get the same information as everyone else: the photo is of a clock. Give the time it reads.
3:14
